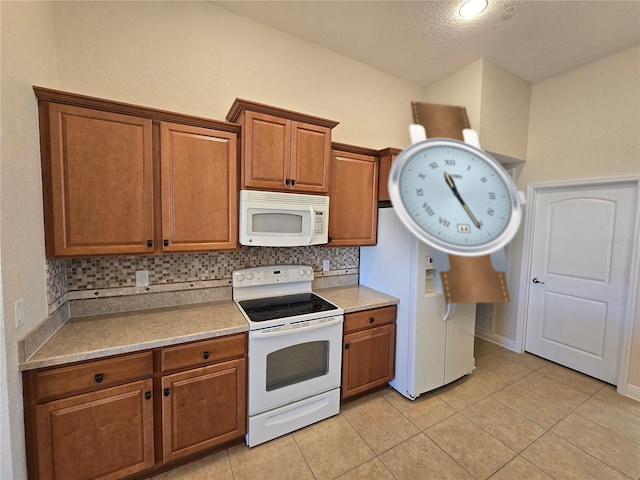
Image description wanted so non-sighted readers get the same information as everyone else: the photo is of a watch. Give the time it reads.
11:26
